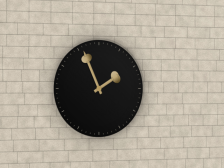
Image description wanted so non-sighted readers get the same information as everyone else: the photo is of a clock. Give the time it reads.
1:56
